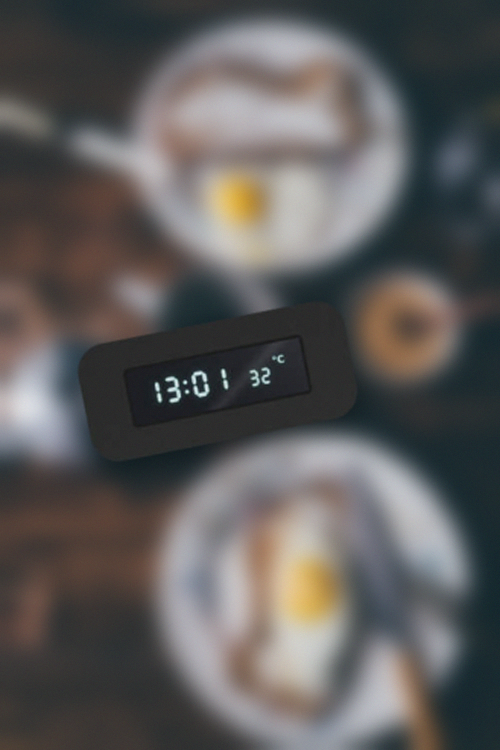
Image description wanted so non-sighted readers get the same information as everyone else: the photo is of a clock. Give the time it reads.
13:01
